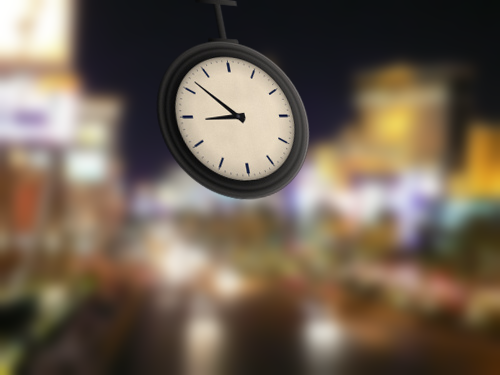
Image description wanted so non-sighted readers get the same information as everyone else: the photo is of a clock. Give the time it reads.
8:52
